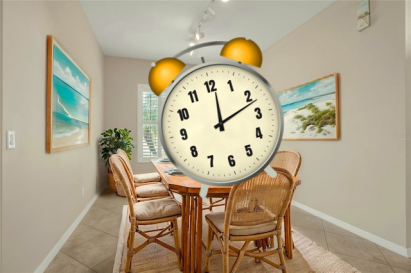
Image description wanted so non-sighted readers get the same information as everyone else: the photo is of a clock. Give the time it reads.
12:12
